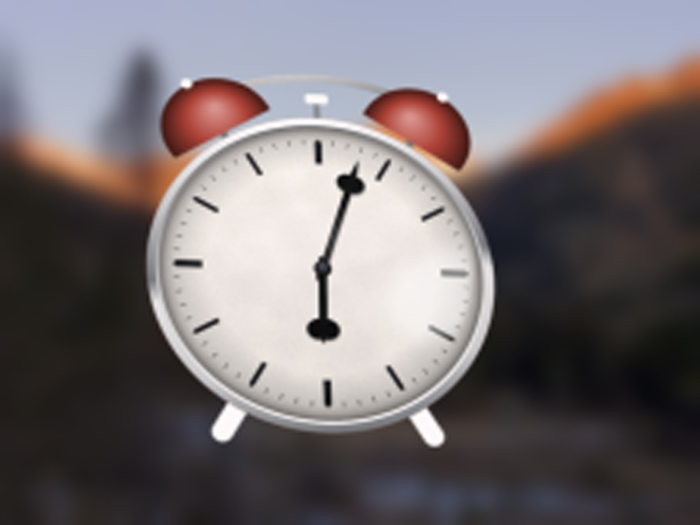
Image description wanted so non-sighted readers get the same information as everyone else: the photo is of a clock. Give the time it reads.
6:03
